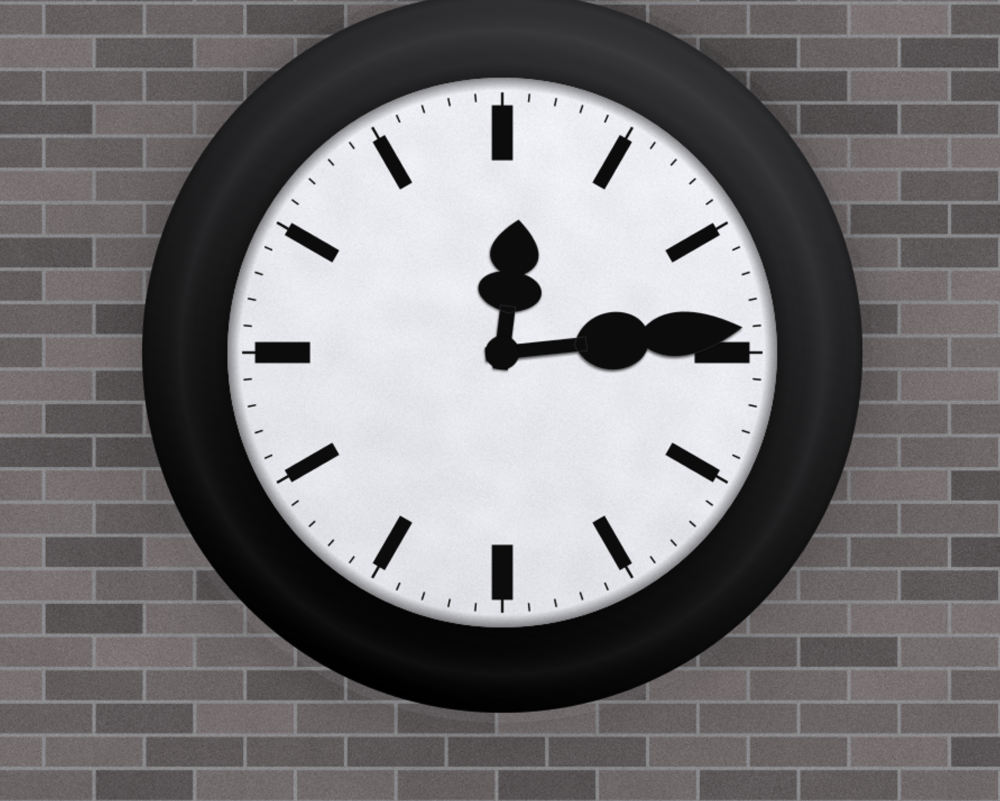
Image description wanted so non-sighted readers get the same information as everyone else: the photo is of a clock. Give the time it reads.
12:14
